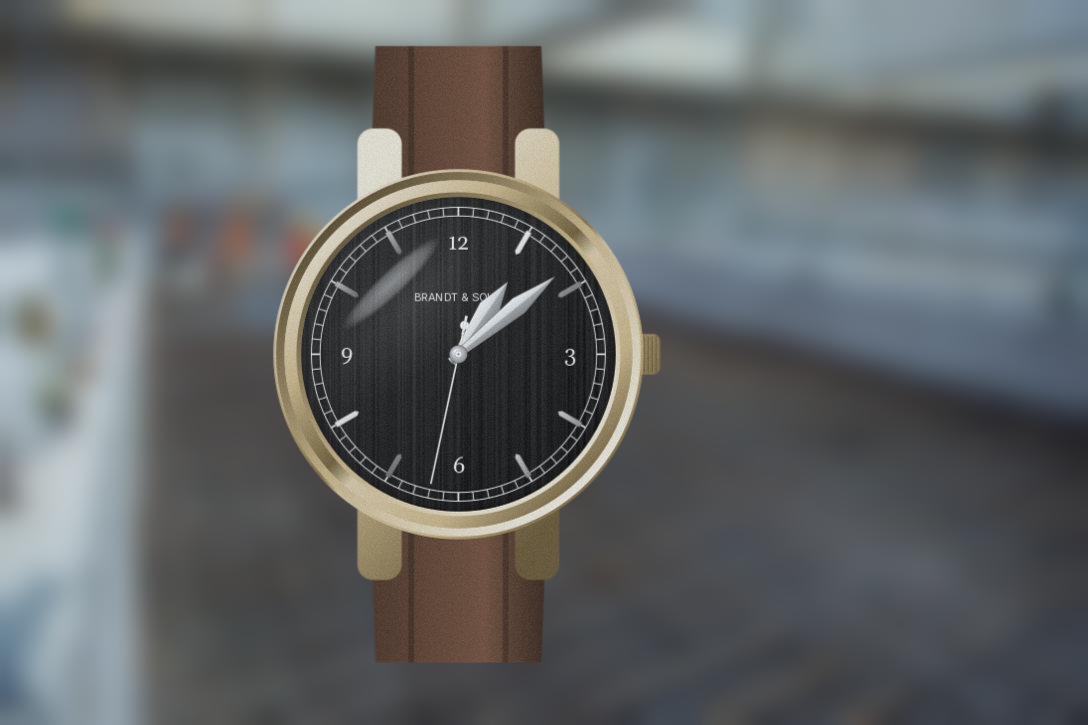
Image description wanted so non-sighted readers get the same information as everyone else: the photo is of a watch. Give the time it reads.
1:08:32
